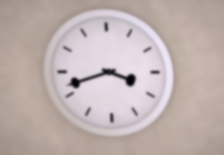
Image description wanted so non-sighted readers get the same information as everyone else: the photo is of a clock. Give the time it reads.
3:42
